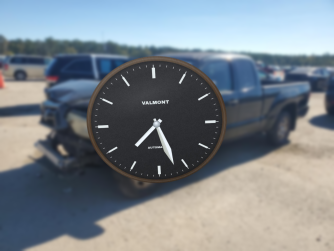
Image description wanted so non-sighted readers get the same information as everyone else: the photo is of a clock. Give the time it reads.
7:27
